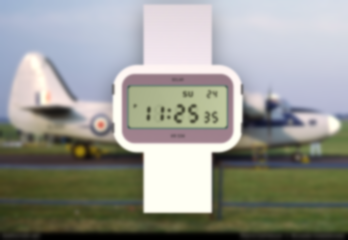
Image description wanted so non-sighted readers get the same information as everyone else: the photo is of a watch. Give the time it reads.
11:25:35
